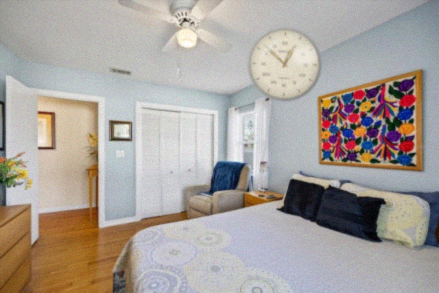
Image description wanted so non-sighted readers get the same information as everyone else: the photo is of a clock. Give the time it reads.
12:52
